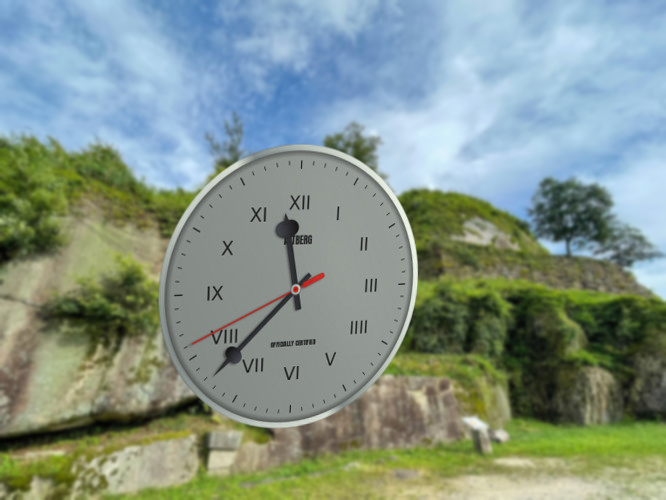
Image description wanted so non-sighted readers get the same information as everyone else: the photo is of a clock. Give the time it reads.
11:37:41
